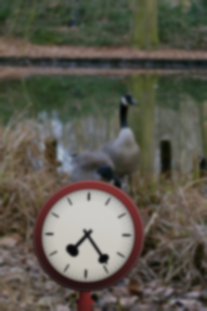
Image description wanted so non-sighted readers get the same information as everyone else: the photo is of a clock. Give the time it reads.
7:24
